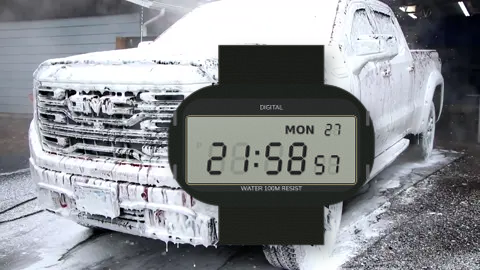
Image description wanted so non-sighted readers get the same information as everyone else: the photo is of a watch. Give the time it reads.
21:58:57
